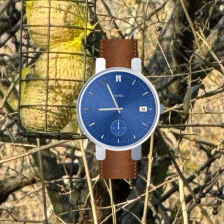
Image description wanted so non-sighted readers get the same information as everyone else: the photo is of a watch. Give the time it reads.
8:56
